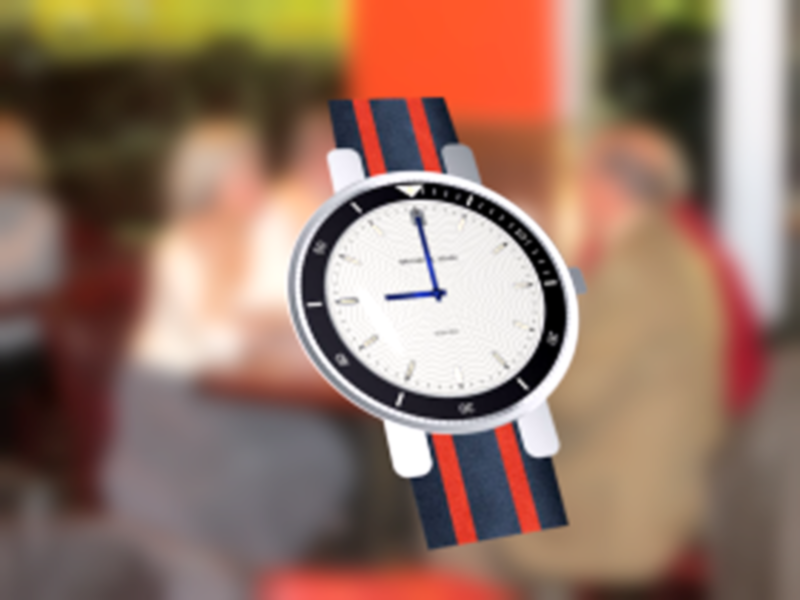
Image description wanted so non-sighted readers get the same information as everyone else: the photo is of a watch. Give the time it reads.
9:00
